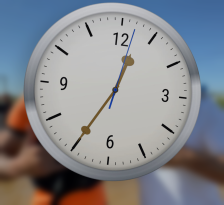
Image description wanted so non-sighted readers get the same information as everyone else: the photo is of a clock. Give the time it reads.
12:35:02
